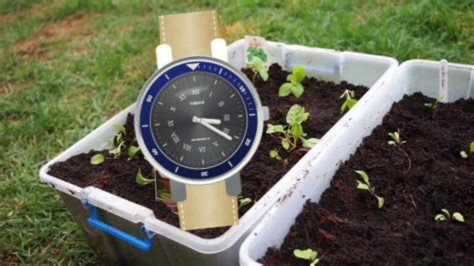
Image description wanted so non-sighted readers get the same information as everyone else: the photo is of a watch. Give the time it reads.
3:21
